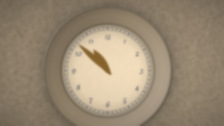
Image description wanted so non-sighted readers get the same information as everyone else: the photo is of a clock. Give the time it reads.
10:52
